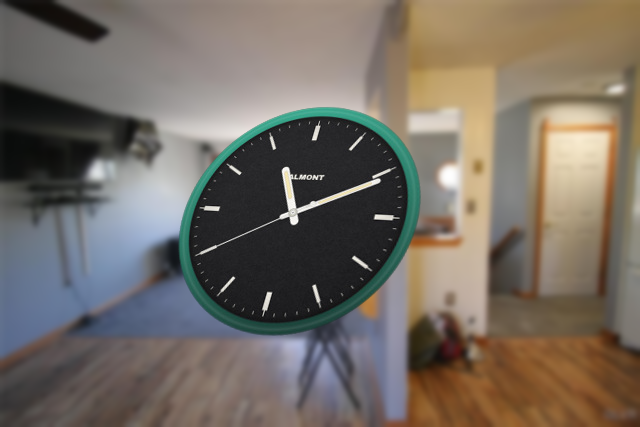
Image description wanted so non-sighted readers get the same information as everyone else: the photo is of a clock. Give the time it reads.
11:10:40
